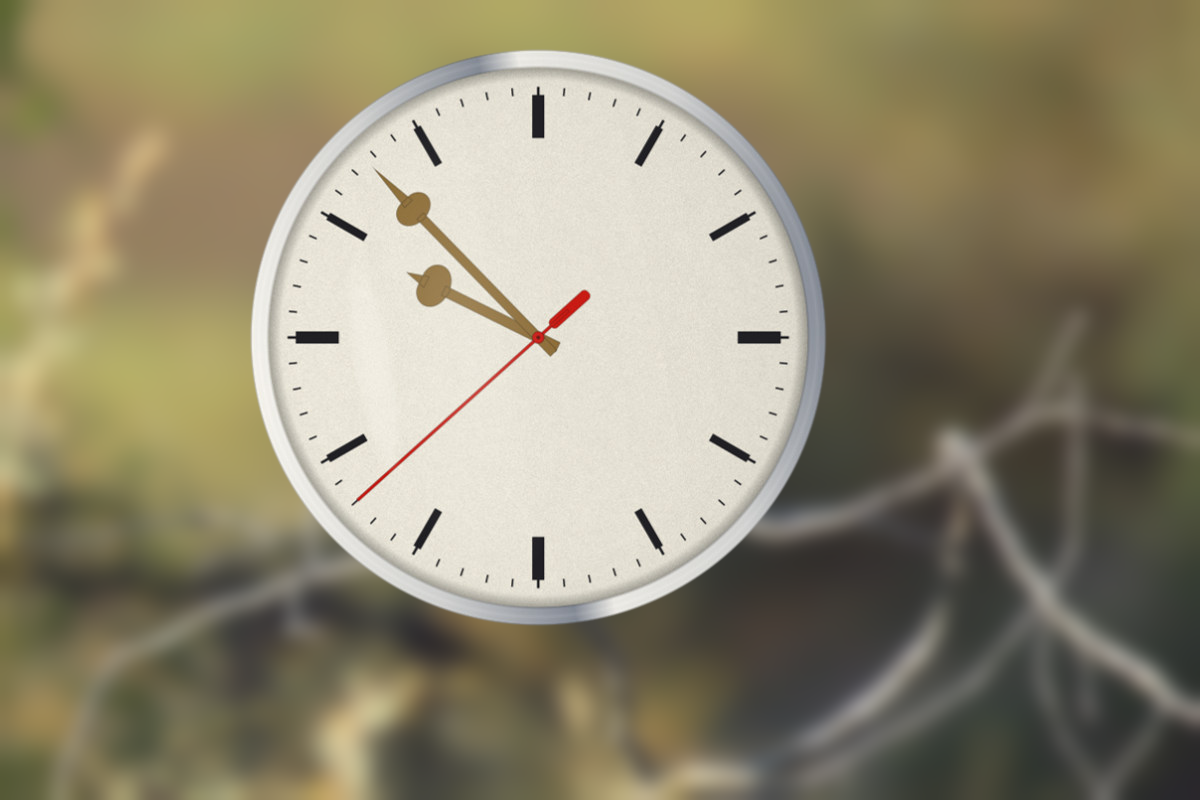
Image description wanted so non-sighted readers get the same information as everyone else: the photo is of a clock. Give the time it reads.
9:52:38
